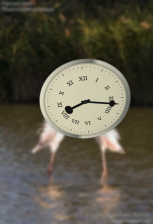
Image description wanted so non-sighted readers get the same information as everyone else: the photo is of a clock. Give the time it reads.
8:17
